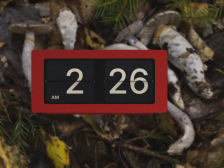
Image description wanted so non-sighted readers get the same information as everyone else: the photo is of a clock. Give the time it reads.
2:26
